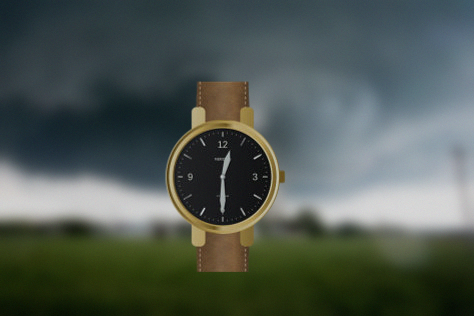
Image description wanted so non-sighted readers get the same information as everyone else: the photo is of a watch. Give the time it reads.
12:30
